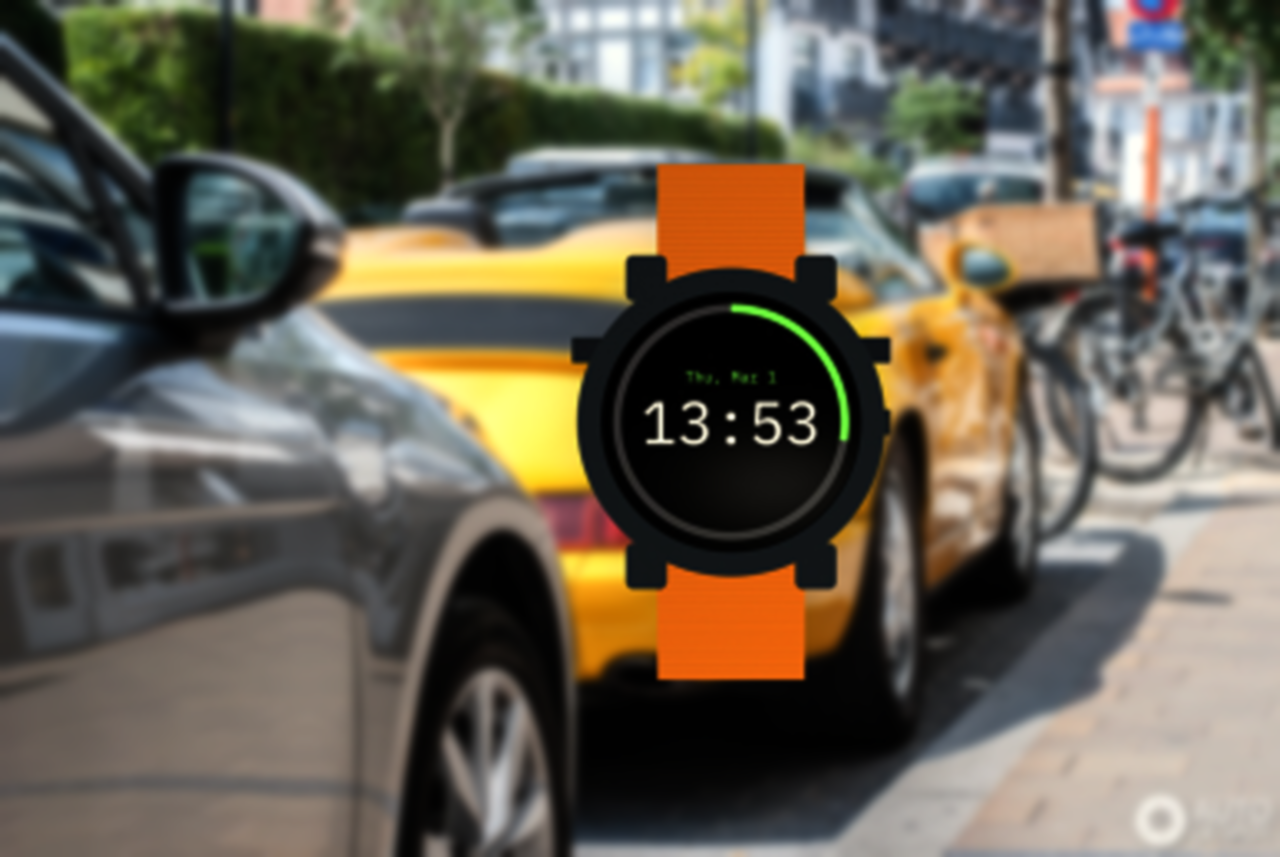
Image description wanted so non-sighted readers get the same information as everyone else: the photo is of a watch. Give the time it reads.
13:53
